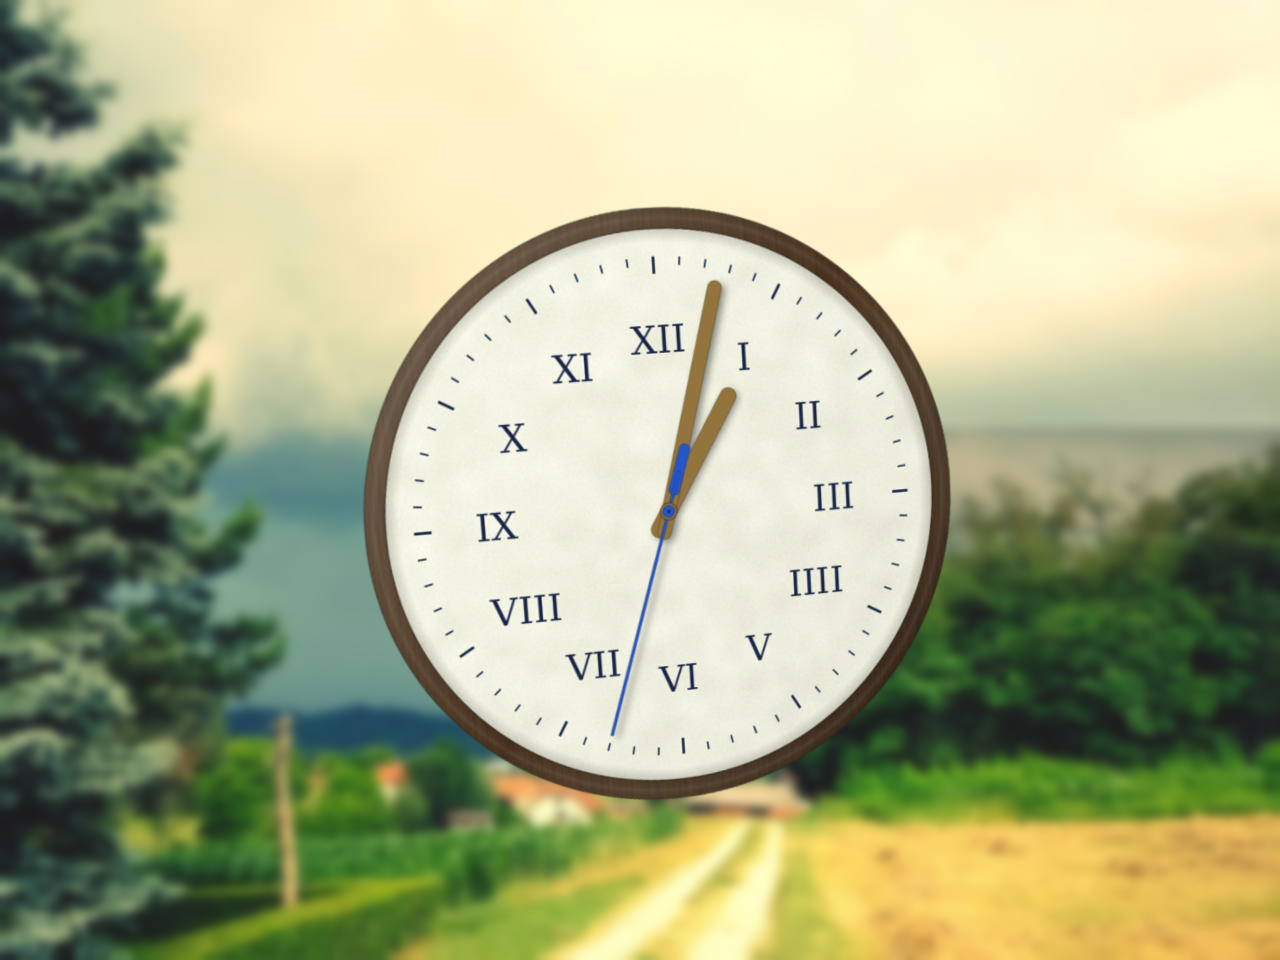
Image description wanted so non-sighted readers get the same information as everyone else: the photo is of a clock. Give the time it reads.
1:02:33
